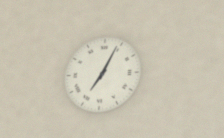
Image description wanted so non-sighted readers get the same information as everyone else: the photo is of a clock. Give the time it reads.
7:04
